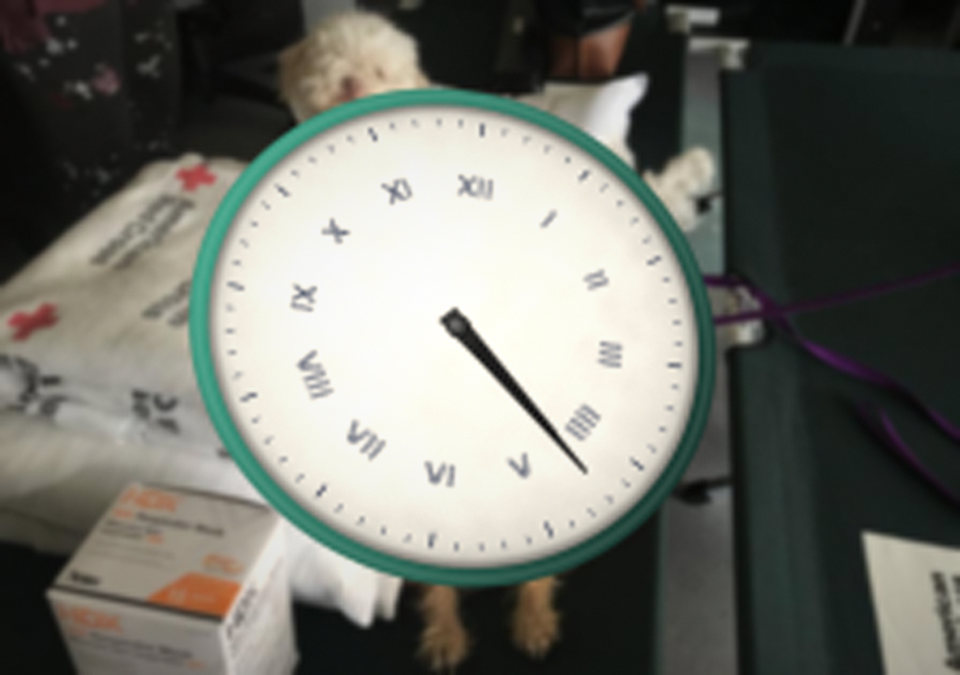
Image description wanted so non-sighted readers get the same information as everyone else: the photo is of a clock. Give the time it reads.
4:22
